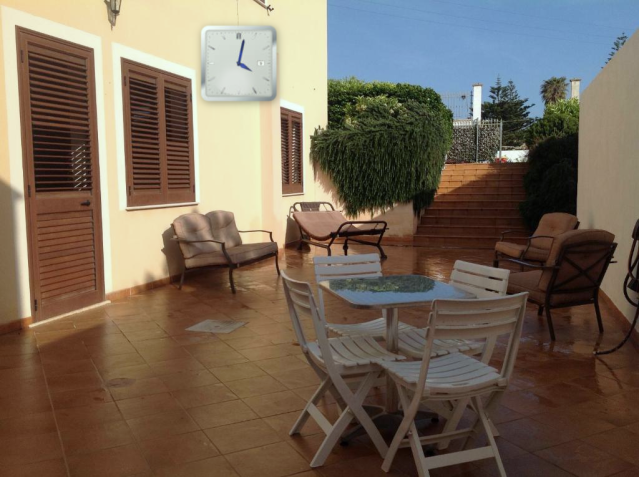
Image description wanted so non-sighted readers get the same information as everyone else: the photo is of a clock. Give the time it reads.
4:02
